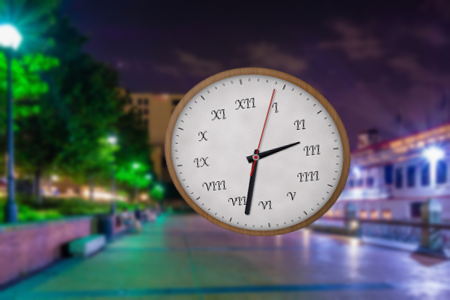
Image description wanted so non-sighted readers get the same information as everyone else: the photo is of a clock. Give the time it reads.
2:33:04
